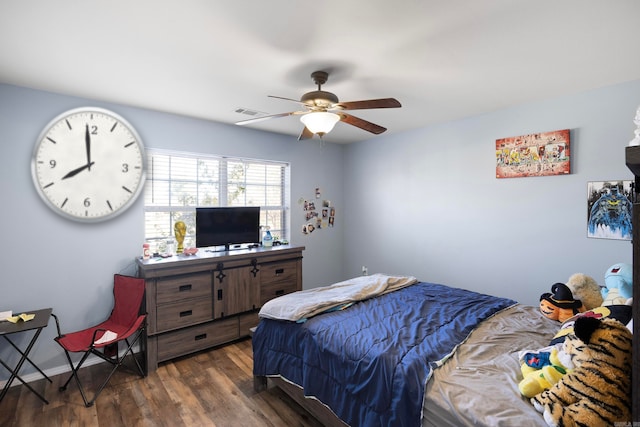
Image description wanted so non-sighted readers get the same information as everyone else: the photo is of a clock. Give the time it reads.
7:59
